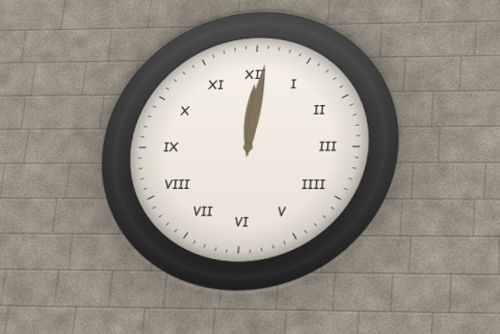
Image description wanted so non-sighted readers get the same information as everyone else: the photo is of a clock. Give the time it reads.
12:01
